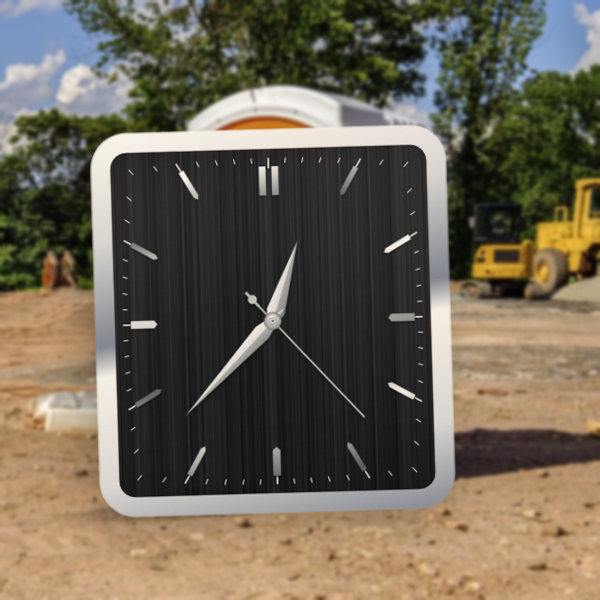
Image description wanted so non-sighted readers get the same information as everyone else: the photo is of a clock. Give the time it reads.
12:37:23
